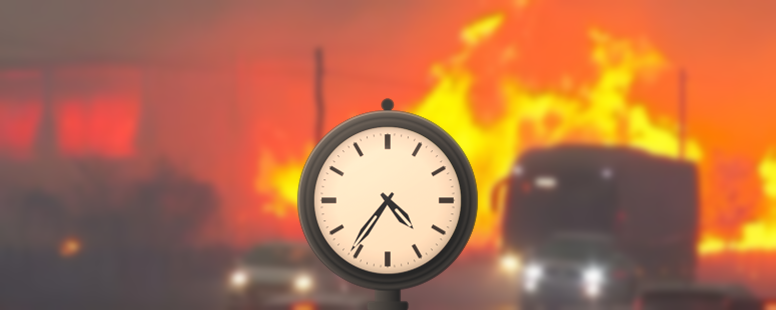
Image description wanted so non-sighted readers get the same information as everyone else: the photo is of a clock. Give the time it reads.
4:36
